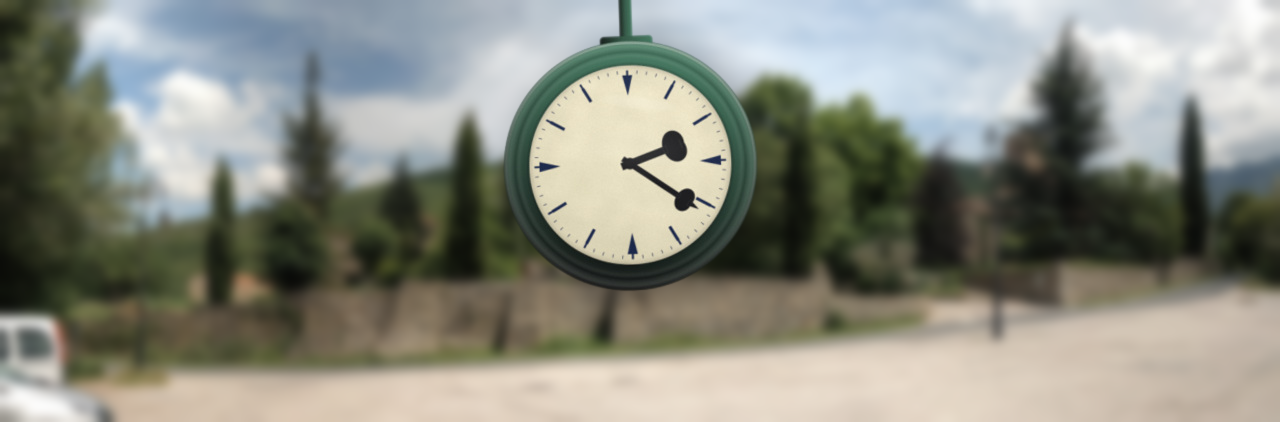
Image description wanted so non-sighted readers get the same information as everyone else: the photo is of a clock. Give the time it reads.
2:21
